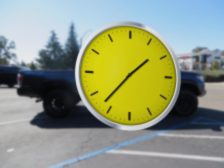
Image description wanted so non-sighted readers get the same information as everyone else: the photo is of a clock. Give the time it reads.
1:37
